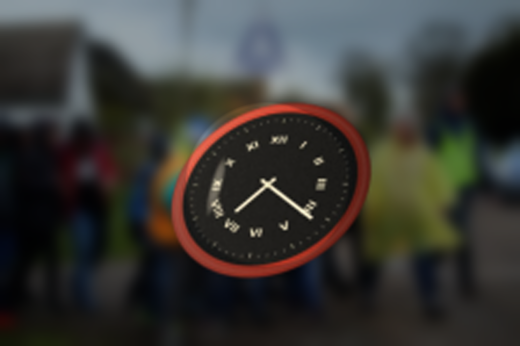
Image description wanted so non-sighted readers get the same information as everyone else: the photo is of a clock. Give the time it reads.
7:21
